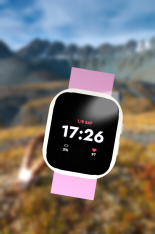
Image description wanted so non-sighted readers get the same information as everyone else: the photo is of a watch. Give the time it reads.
17:26
